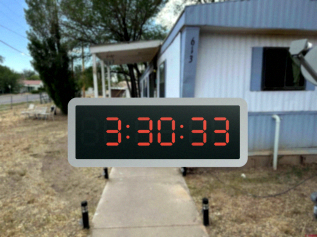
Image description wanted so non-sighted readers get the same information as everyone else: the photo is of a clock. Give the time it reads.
3:30:33
